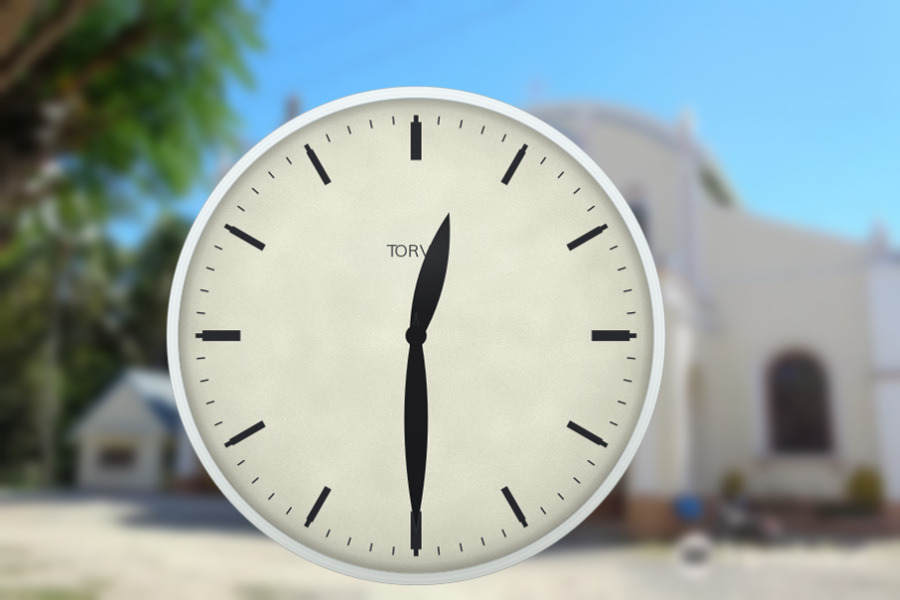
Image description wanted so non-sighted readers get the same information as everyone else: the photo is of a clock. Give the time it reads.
12:30
